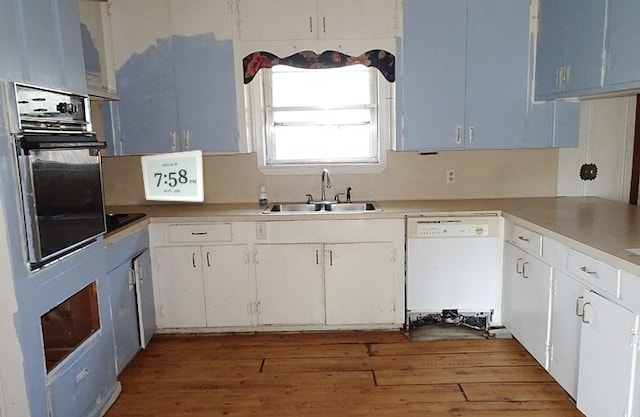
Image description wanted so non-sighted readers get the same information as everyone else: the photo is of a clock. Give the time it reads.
7:58
